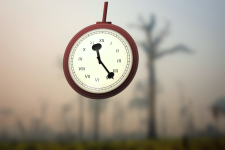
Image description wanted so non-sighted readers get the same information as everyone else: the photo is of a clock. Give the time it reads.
11:23
